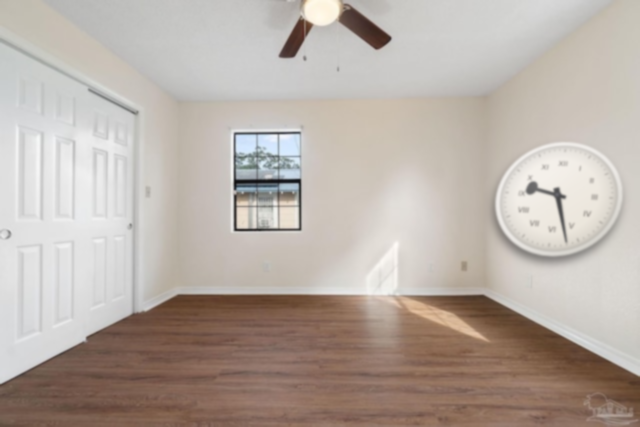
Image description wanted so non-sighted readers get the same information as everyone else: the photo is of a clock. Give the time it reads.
9:27
